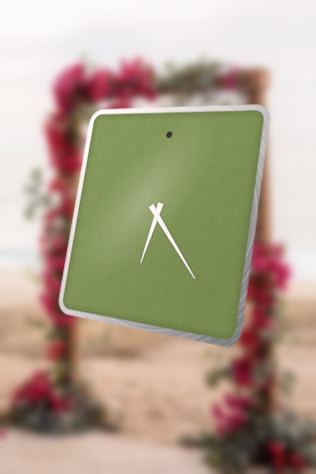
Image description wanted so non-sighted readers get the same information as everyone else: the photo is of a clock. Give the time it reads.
6:23
